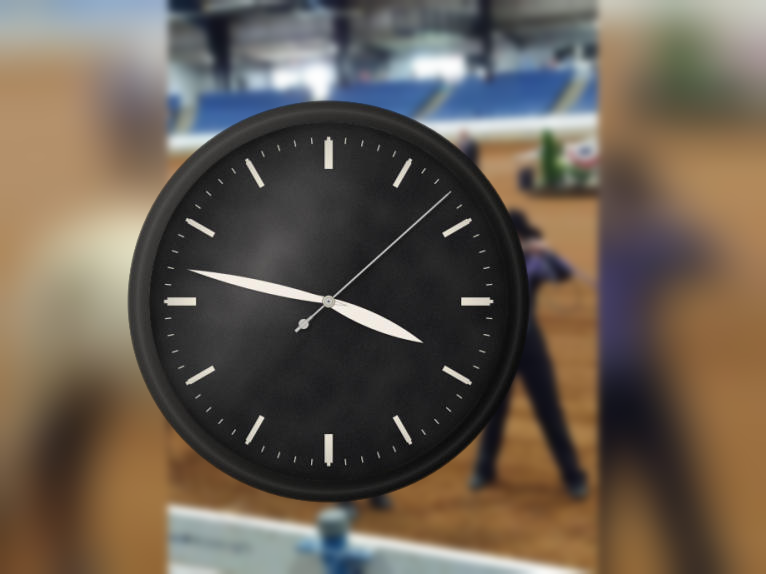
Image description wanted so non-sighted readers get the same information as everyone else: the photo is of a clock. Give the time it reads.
3:47:08
